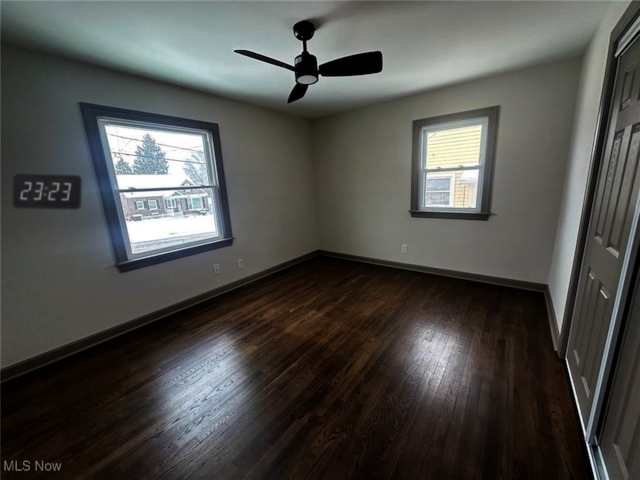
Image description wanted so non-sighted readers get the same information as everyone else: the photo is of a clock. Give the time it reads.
23:23
